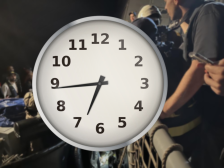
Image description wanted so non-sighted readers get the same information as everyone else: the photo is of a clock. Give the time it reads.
6:44
